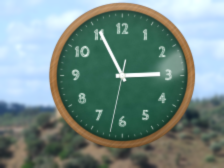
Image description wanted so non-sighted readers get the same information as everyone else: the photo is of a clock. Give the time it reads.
2:55:32
